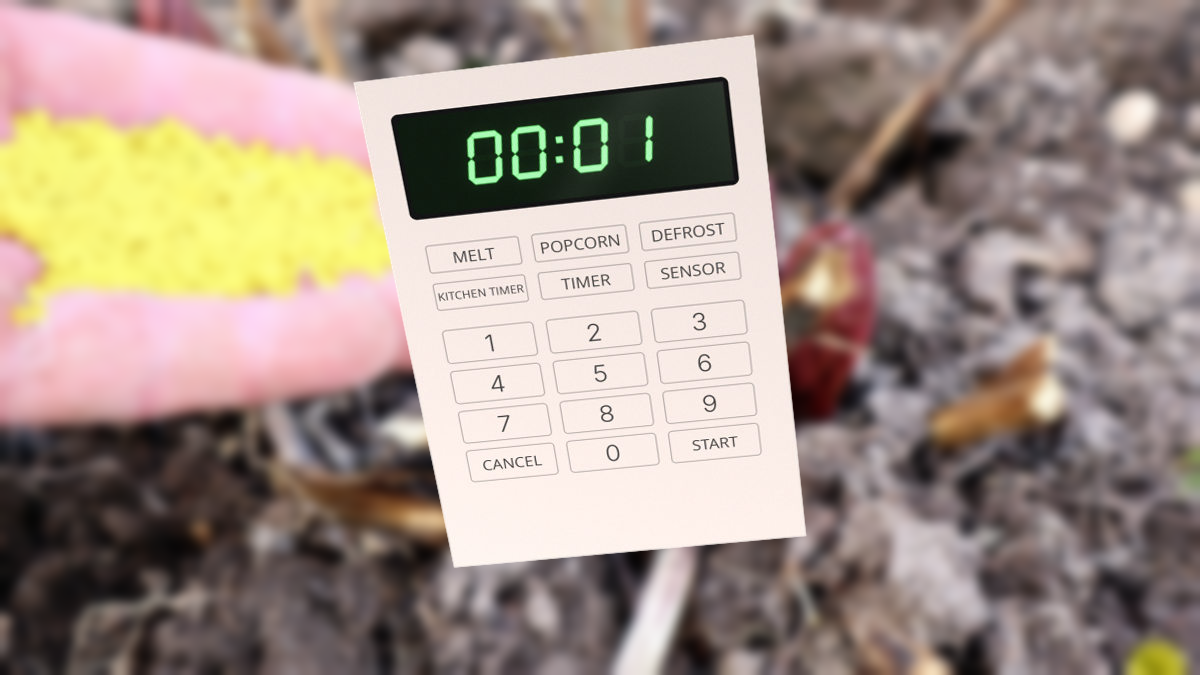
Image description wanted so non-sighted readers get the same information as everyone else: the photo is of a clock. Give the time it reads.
0:01
